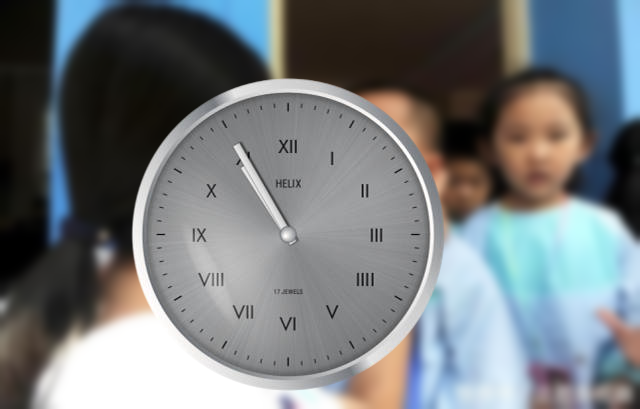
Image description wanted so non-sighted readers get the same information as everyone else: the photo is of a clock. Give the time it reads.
10:55
